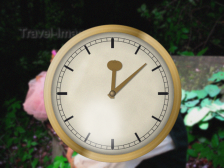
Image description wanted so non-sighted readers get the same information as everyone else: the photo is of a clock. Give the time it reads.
12:08
